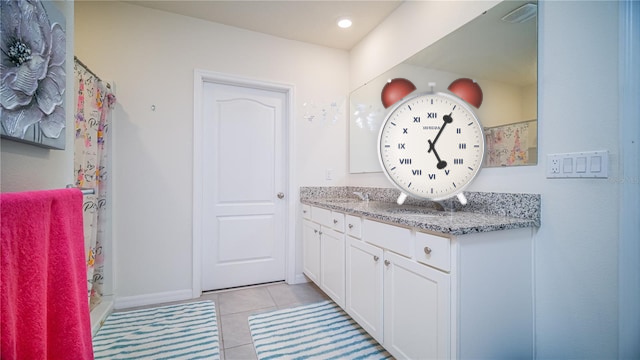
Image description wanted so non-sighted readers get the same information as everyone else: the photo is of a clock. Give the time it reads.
5:05
